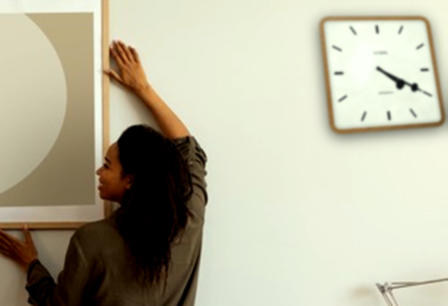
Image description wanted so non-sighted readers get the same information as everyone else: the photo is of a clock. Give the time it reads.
4:20
